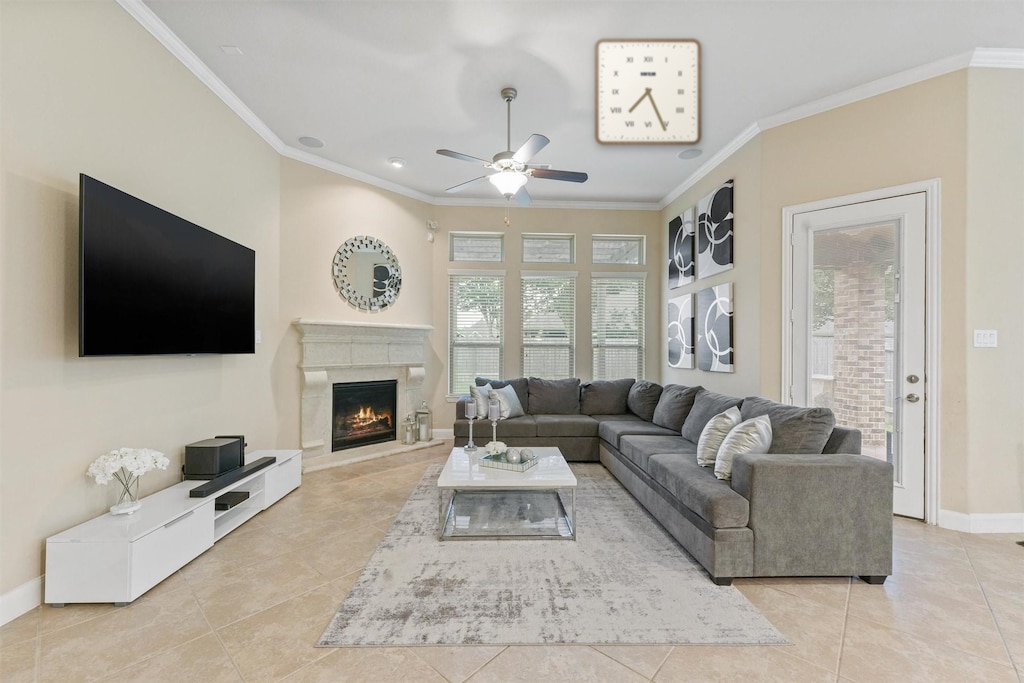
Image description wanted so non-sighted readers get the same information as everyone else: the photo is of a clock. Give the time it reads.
7:26
